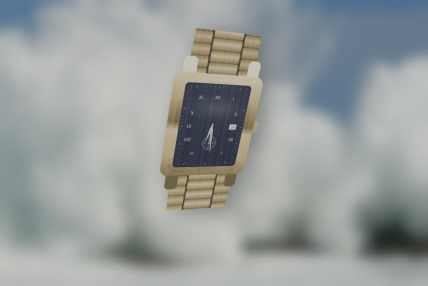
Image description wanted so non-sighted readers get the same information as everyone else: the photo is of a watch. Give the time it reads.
6:29
